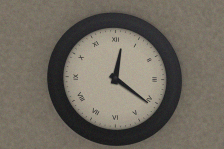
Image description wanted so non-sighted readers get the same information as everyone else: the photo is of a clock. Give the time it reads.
12:21
